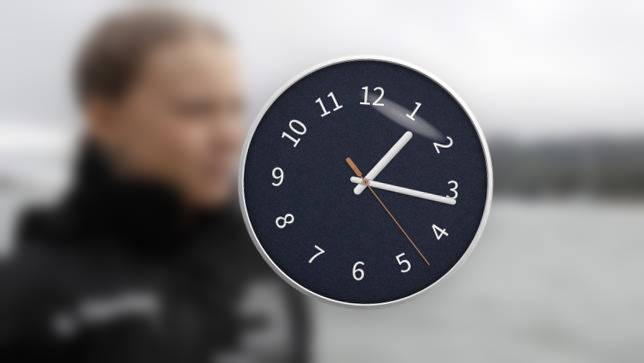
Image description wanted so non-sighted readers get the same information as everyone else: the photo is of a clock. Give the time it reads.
1:16:23
